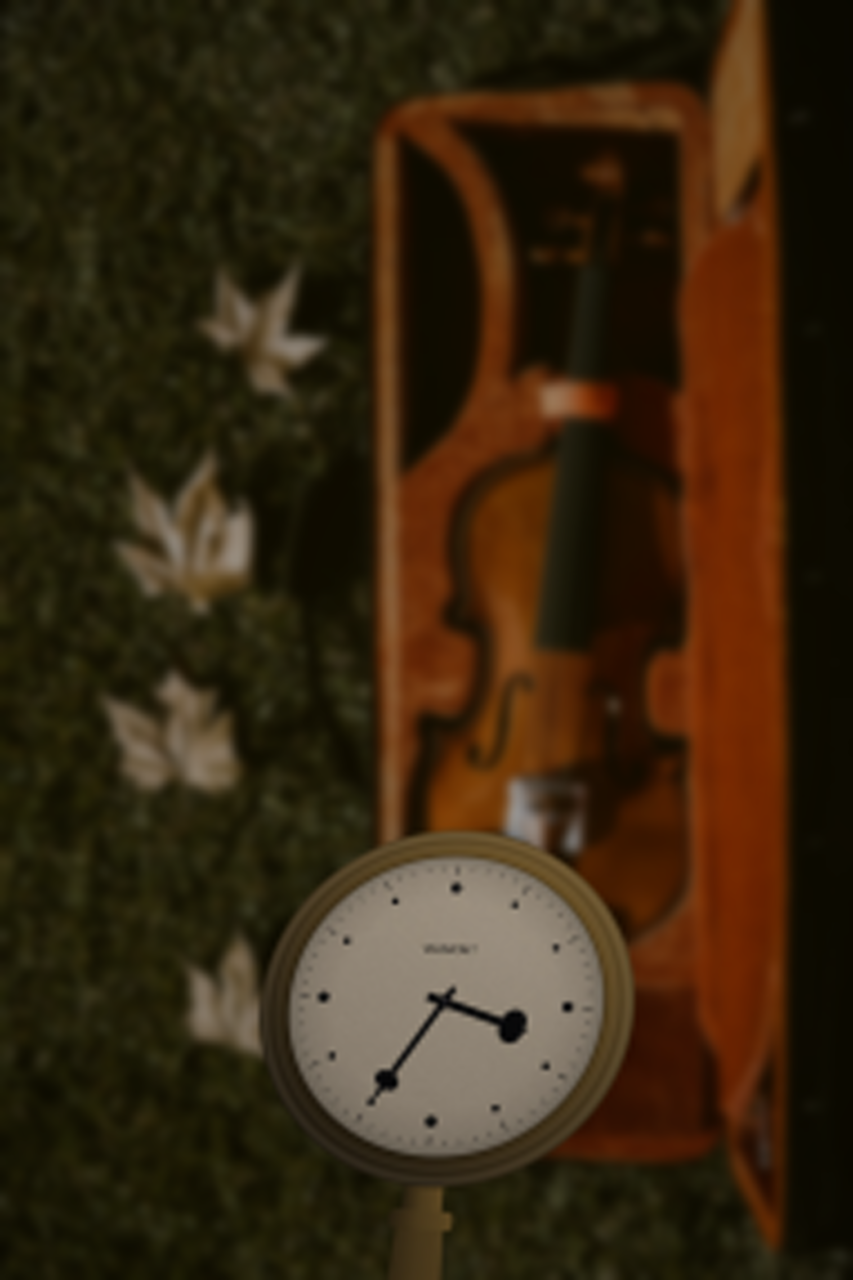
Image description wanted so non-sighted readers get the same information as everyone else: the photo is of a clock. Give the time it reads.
3:35
